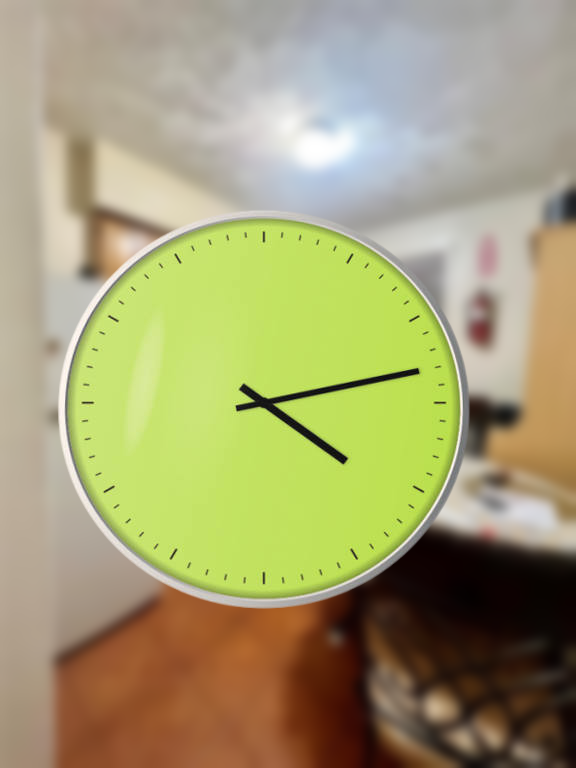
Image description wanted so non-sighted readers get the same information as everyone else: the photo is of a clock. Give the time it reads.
4:13
